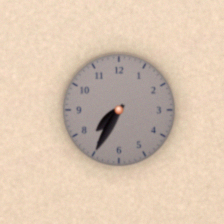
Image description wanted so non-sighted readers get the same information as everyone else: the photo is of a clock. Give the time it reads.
7:35
